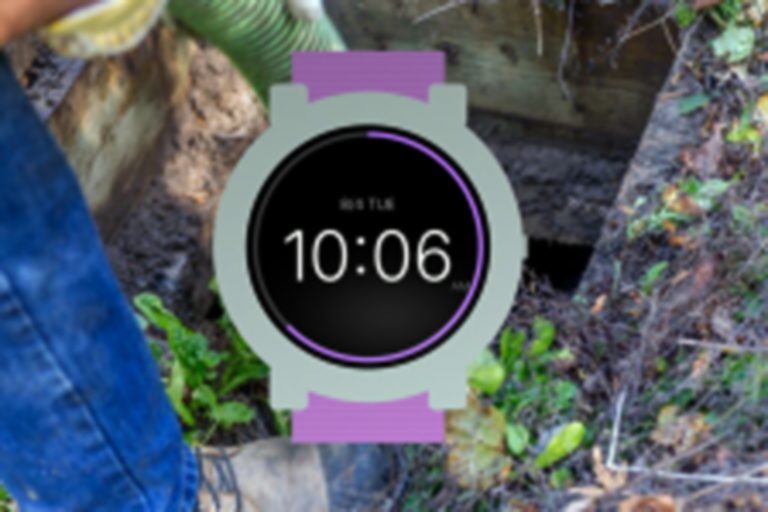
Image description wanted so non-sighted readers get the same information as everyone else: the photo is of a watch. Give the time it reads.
10:06
